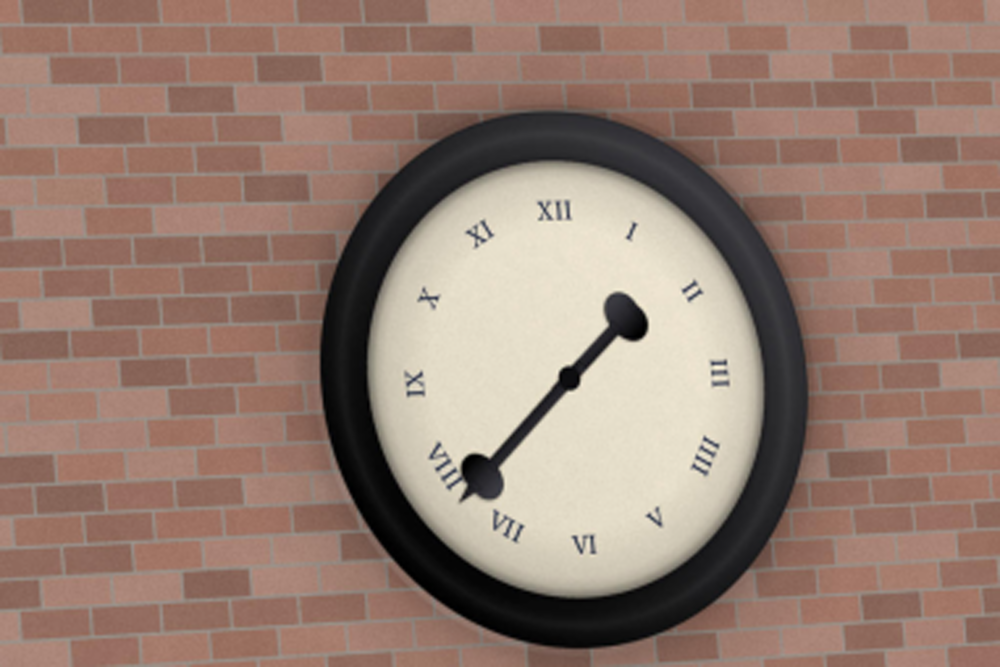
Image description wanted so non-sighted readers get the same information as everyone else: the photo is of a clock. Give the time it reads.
1:38
